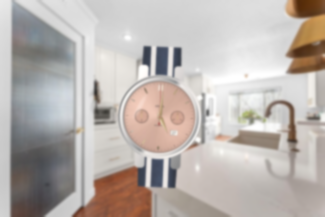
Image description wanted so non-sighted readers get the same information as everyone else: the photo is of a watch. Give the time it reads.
5:01
